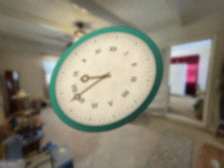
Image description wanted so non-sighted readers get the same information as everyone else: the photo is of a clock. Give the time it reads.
8:37
